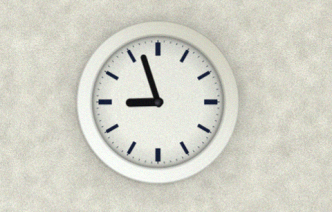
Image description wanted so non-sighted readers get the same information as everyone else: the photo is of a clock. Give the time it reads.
8:57
